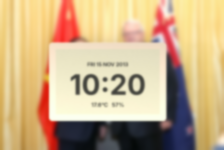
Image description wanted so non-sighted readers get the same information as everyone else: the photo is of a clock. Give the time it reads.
10:20
